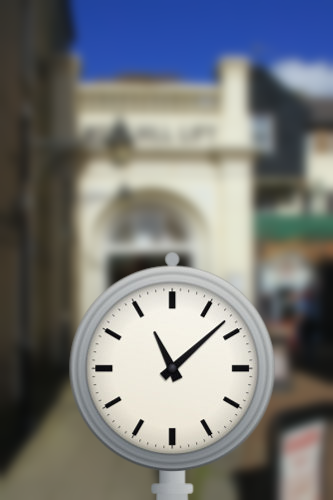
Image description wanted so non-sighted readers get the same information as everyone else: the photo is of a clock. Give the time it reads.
11:08
